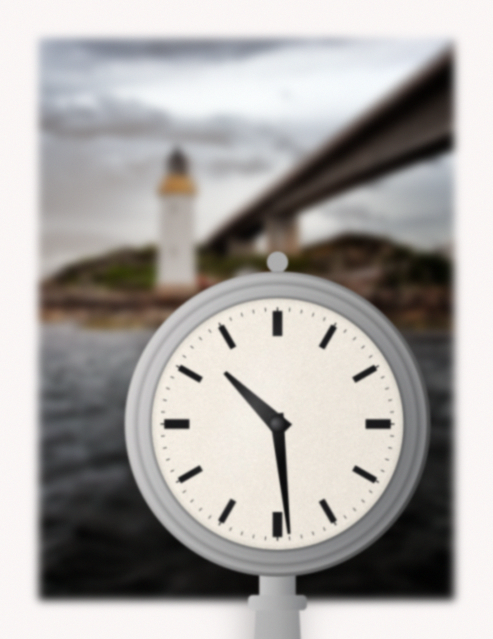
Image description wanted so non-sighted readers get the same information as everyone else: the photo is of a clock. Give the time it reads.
10:29
